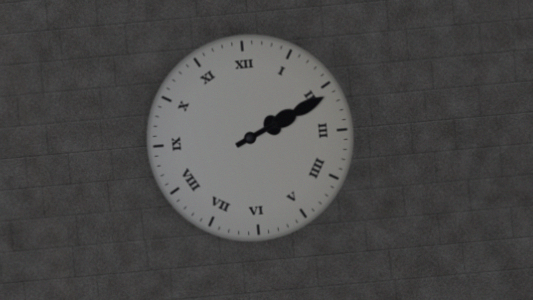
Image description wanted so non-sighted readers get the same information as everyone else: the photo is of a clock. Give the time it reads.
2:11
